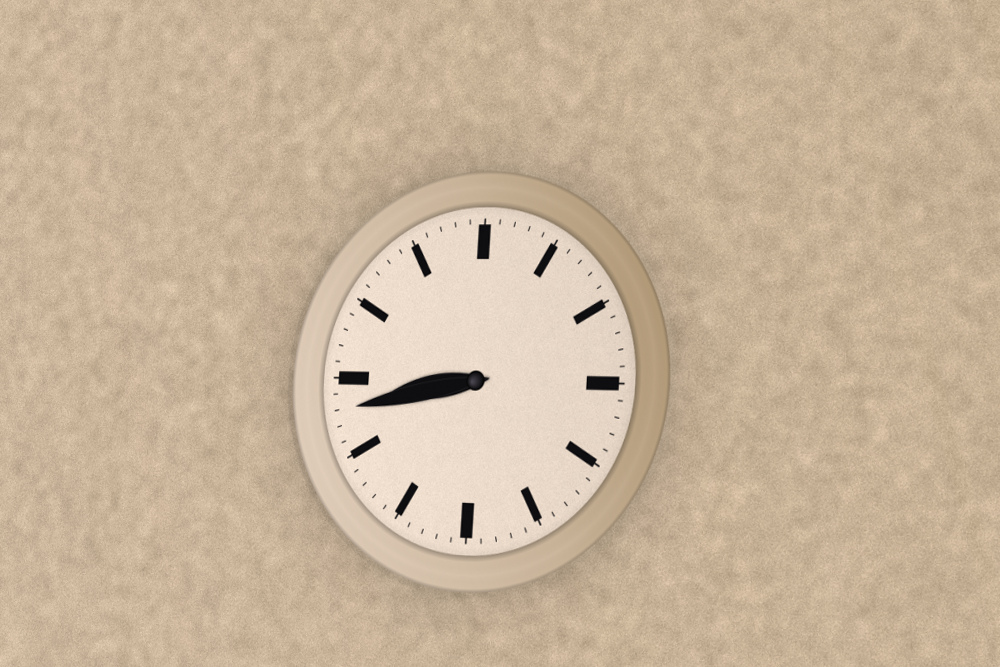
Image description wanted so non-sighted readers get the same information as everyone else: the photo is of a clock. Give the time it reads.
8:43
